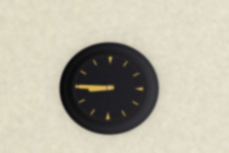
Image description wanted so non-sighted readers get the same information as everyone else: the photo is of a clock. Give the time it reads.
8:45
